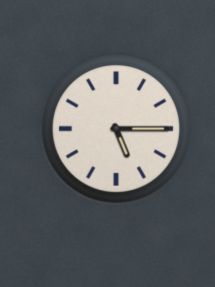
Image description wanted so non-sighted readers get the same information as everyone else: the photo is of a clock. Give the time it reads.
5:15
